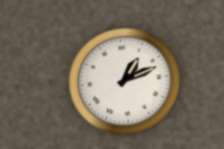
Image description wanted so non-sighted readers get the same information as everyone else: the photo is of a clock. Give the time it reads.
1:12
